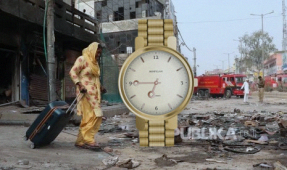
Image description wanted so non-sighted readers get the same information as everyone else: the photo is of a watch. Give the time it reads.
6:45
